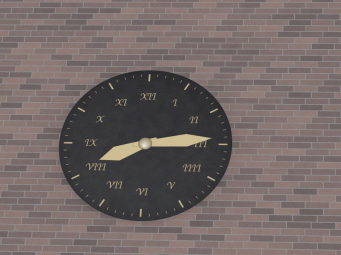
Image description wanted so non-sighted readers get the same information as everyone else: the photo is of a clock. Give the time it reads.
8:14
